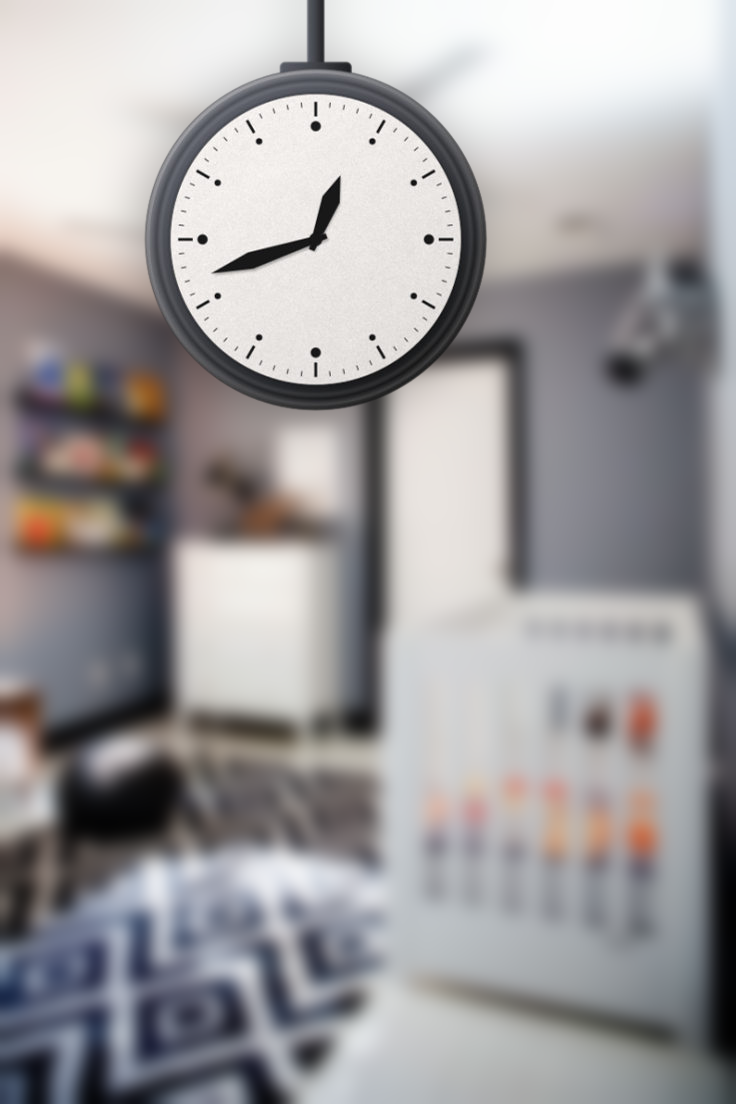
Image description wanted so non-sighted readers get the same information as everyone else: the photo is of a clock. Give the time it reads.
12:42
